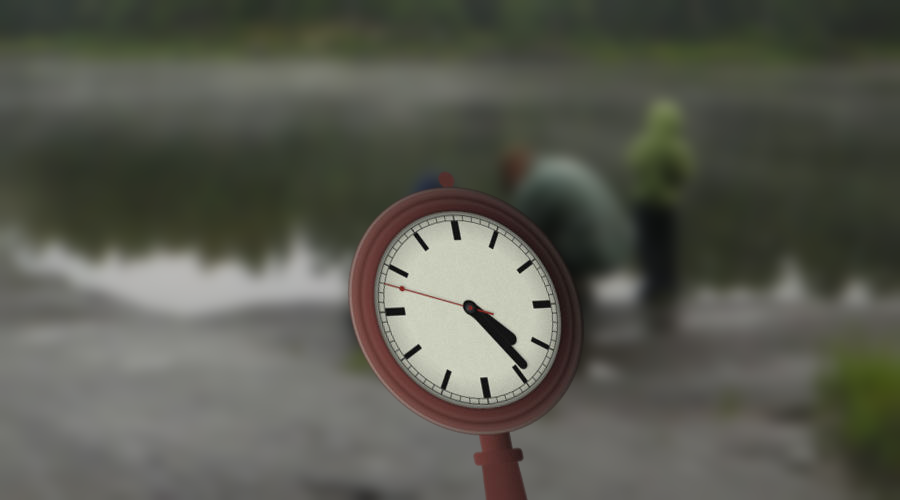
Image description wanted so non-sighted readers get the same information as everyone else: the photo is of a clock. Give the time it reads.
4:23:48
